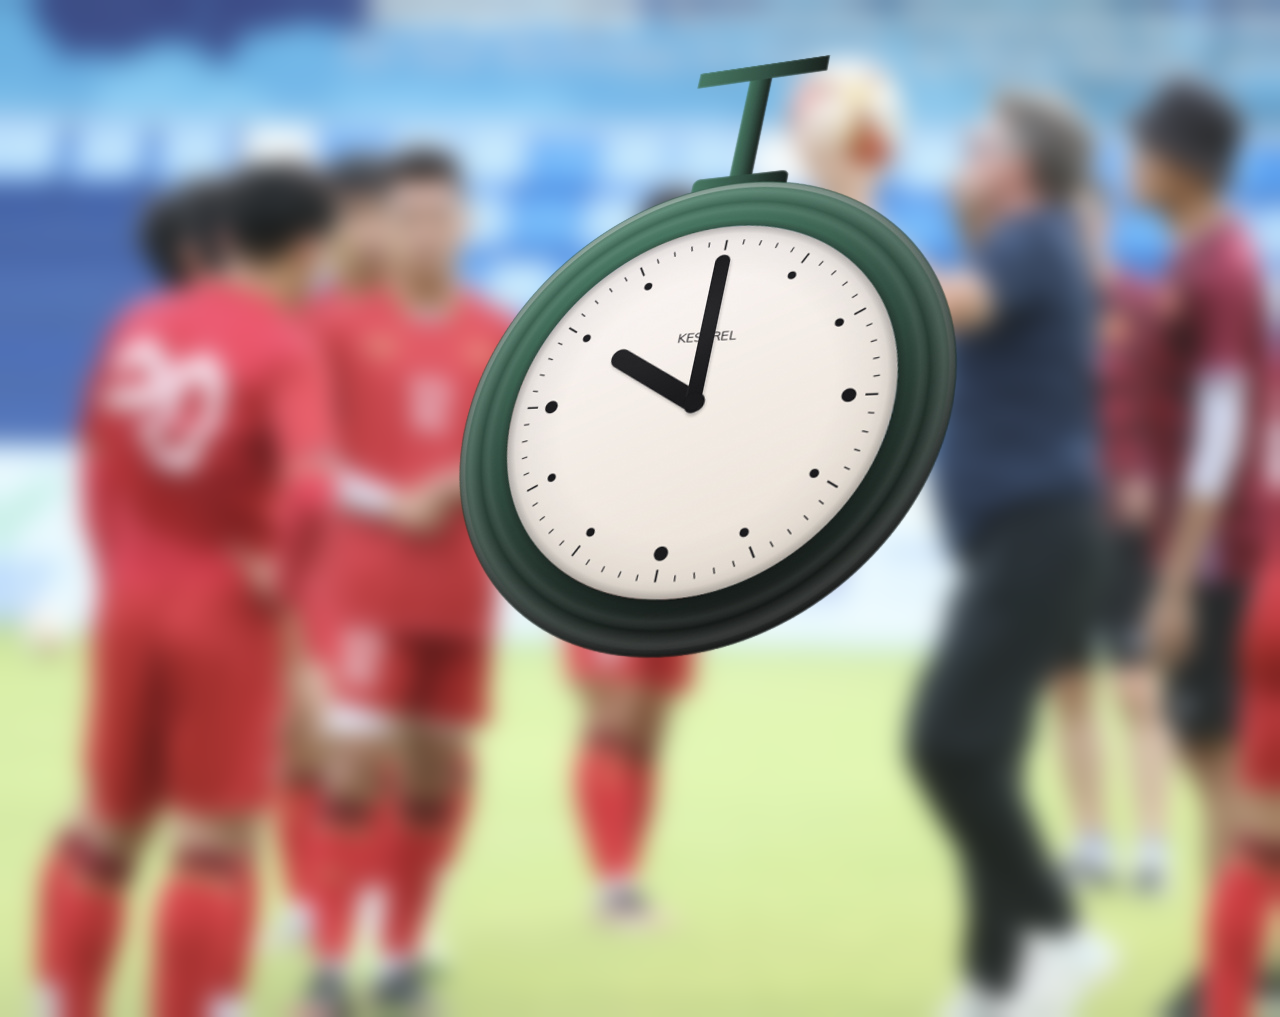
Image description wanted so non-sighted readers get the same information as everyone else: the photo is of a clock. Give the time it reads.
10:00
